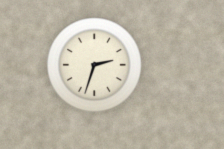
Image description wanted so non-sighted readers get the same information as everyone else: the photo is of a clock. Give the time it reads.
2:33
